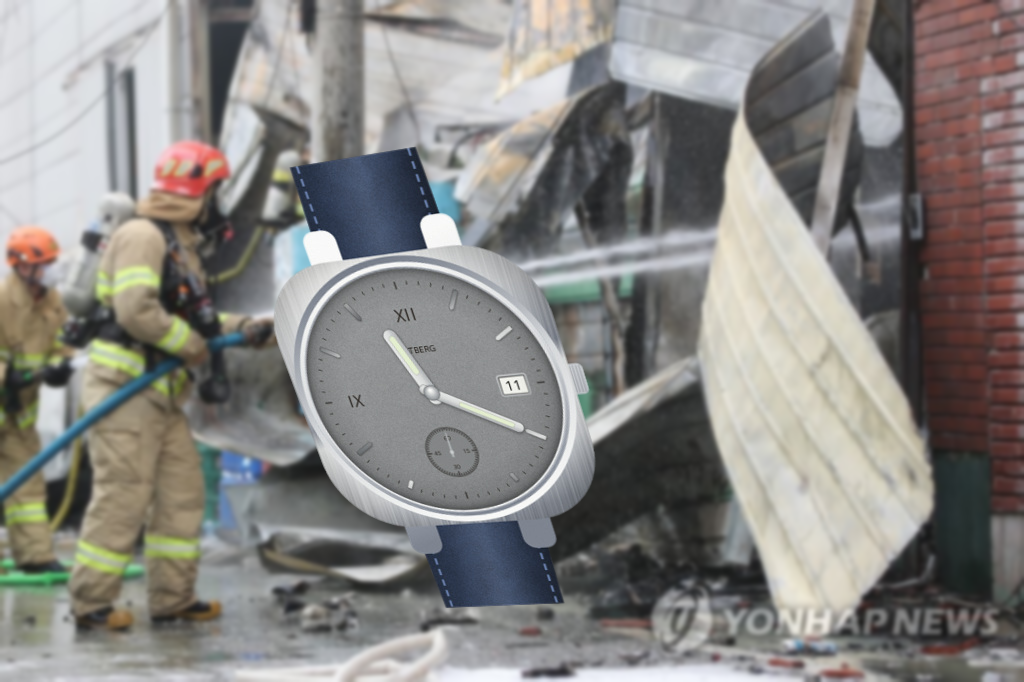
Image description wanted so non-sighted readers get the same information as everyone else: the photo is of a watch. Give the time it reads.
11:20
